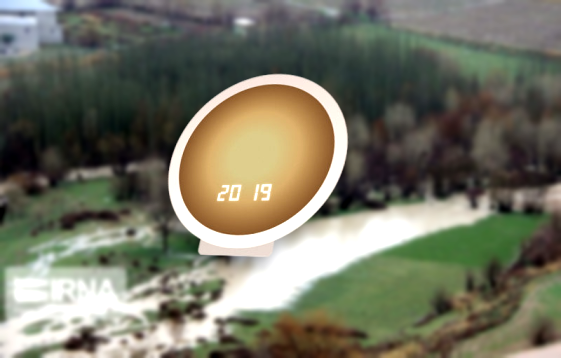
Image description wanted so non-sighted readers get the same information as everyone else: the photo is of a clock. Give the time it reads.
20:19
